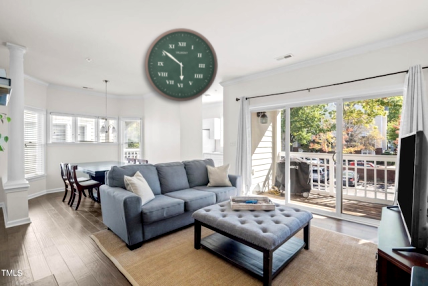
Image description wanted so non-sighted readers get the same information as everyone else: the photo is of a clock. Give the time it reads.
5:51
